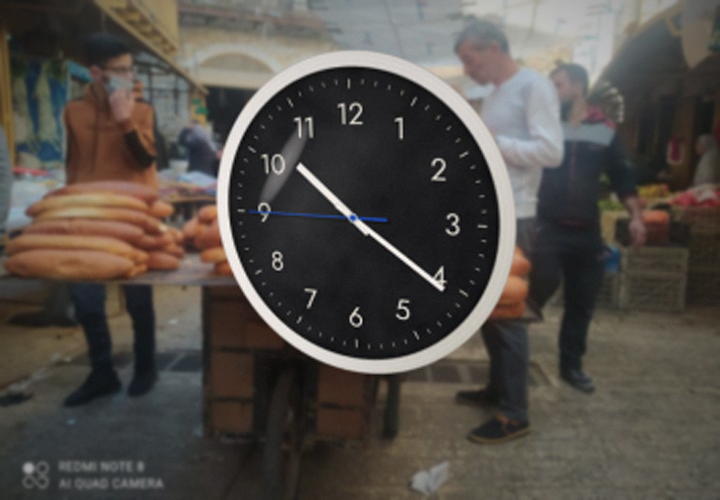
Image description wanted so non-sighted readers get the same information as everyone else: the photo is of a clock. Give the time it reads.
10:20:45
